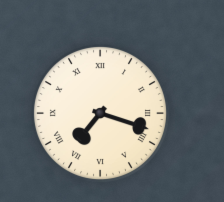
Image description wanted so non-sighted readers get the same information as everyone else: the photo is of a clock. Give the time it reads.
7:18
